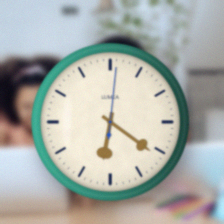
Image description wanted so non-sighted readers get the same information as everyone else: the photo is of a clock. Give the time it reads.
6:21:01
